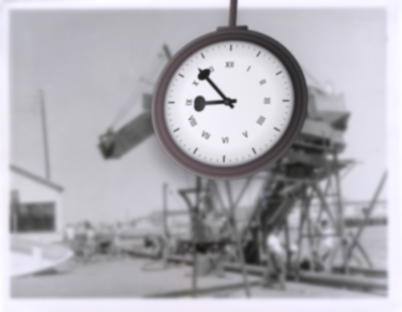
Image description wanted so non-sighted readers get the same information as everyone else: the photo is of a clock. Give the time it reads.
8:53
